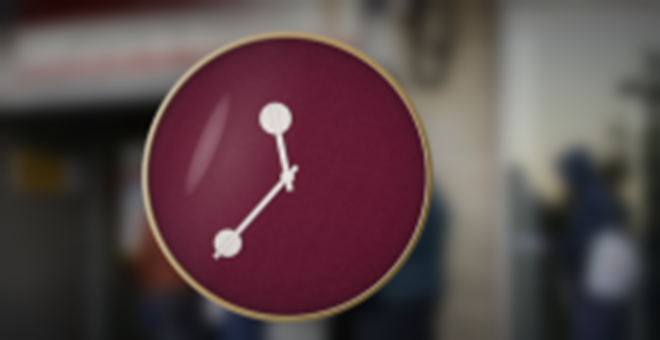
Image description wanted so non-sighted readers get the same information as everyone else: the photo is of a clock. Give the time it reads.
11:37
